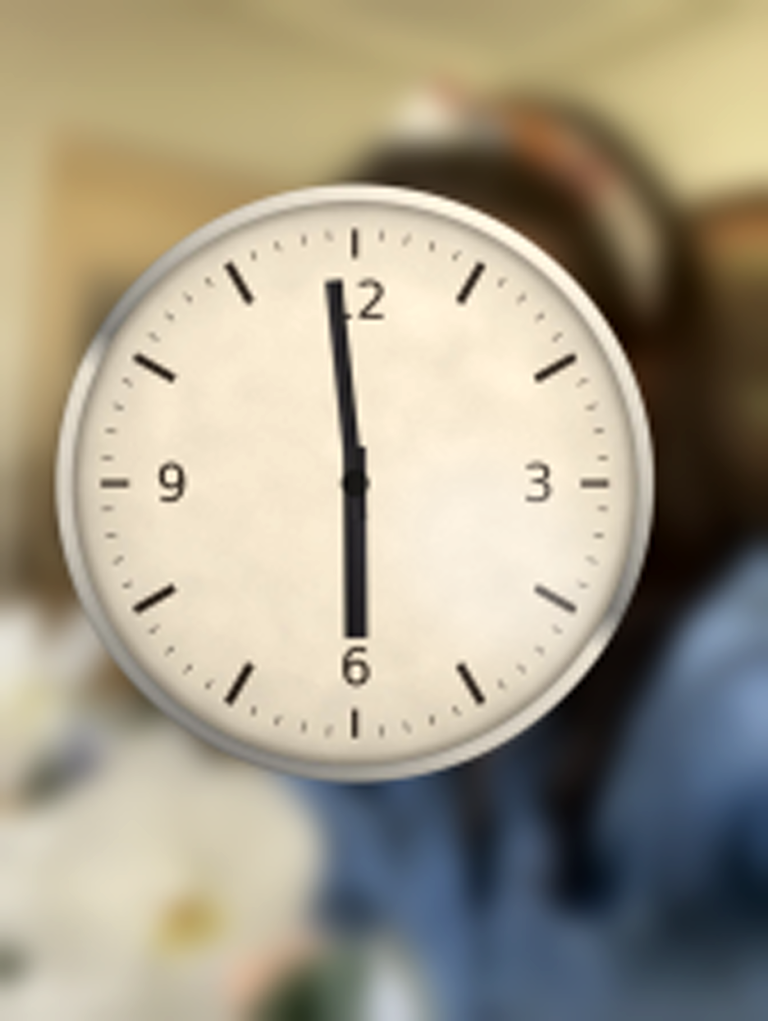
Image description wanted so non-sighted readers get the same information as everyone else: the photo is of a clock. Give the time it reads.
5:59
